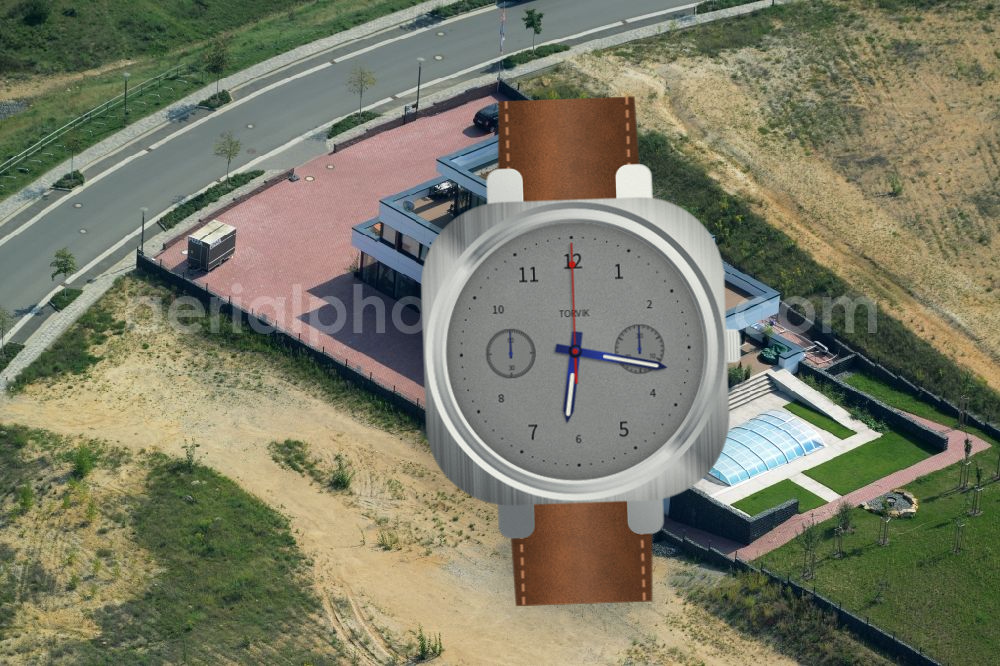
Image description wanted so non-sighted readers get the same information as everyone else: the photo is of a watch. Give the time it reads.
6:17
